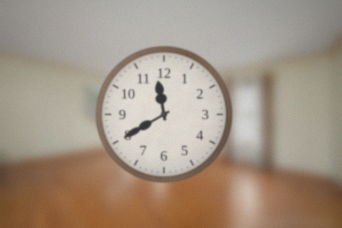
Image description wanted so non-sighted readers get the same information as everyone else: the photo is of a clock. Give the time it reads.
11:40
